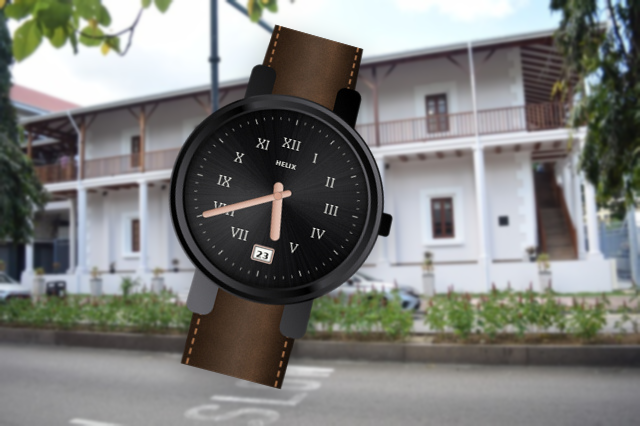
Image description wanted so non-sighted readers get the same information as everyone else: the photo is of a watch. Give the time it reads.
5:40
